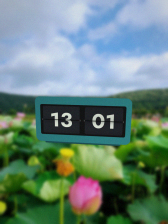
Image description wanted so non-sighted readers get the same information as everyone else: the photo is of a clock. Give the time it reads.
13:01
